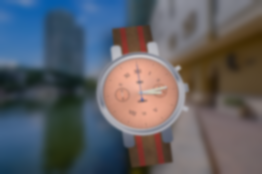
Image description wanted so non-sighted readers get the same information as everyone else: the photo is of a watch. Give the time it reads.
3:14
